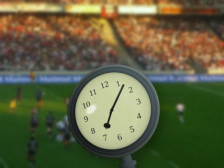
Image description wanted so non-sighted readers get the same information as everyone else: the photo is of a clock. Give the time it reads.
7:07
